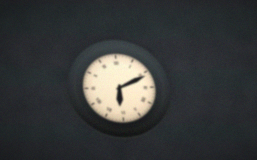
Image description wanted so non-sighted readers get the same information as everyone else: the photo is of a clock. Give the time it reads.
6:11
